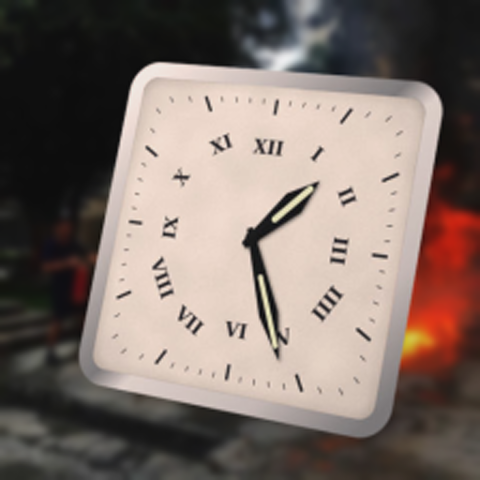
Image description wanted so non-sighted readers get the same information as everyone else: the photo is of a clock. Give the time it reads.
1:26
